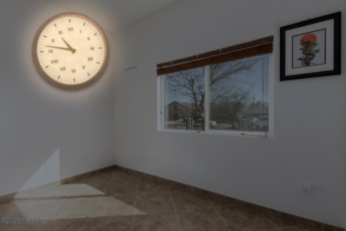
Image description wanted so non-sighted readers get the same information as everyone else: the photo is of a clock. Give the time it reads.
10:47
